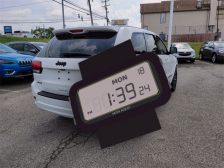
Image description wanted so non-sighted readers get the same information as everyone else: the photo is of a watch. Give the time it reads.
1:39:24
